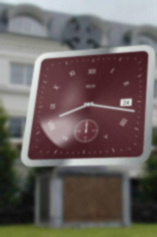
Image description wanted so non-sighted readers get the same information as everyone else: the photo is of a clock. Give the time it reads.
8:17
